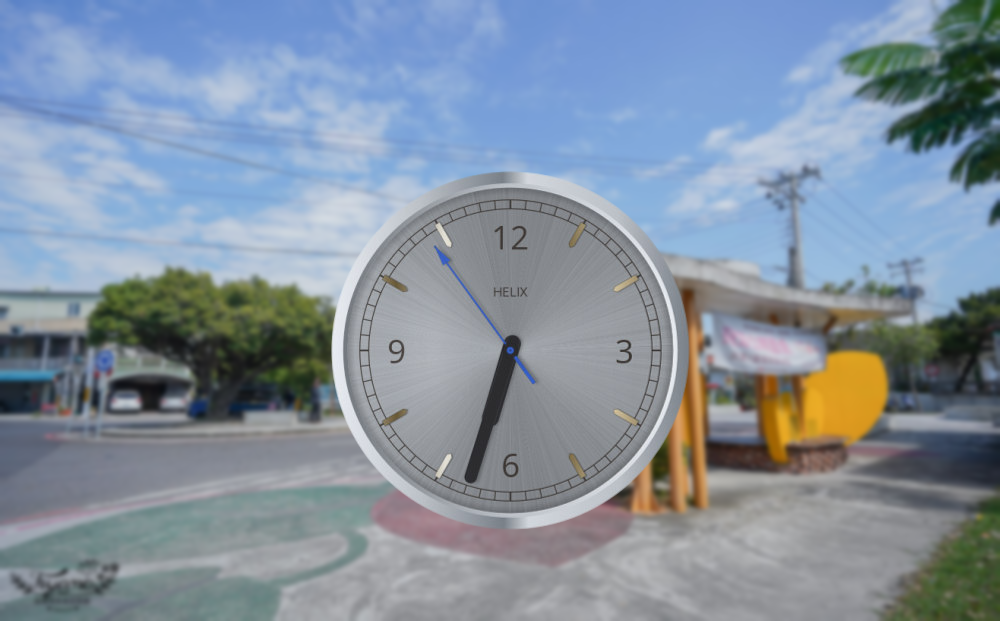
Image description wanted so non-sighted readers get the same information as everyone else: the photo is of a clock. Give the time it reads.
6:32:54
